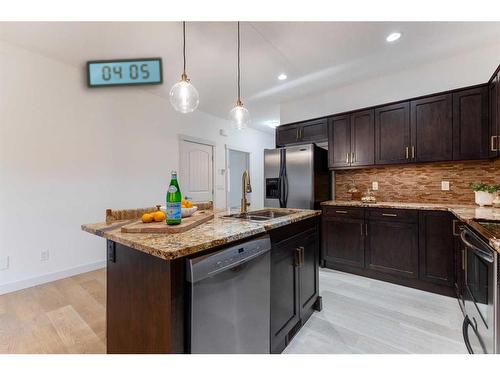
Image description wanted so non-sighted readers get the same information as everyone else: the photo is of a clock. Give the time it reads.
4:05
